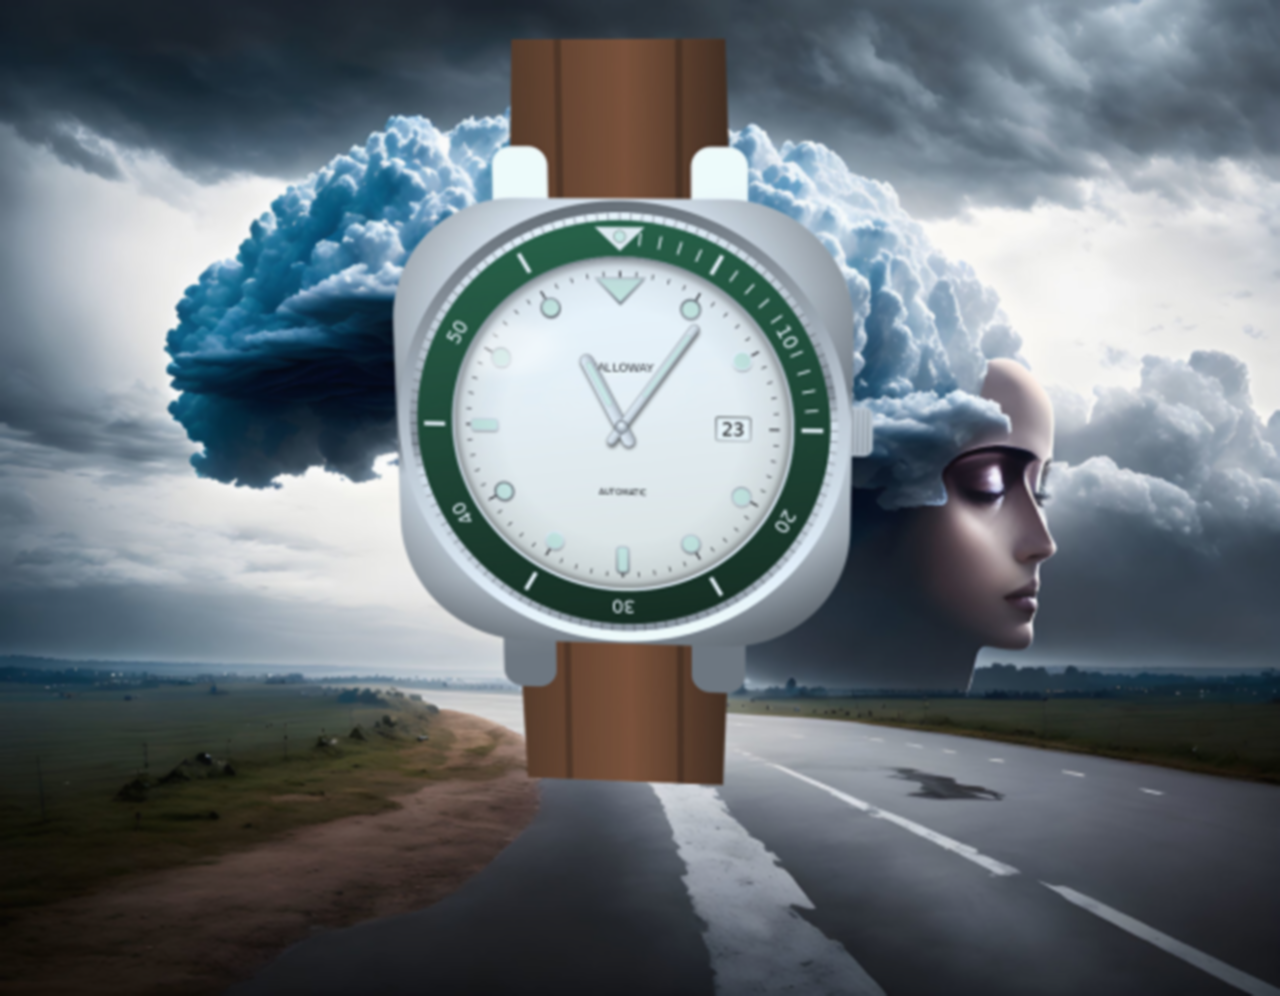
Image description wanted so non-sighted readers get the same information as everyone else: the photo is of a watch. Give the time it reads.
11:06
